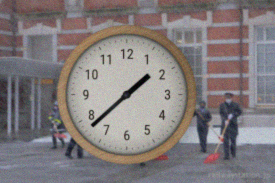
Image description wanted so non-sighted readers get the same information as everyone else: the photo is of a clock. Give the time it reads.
1:38
